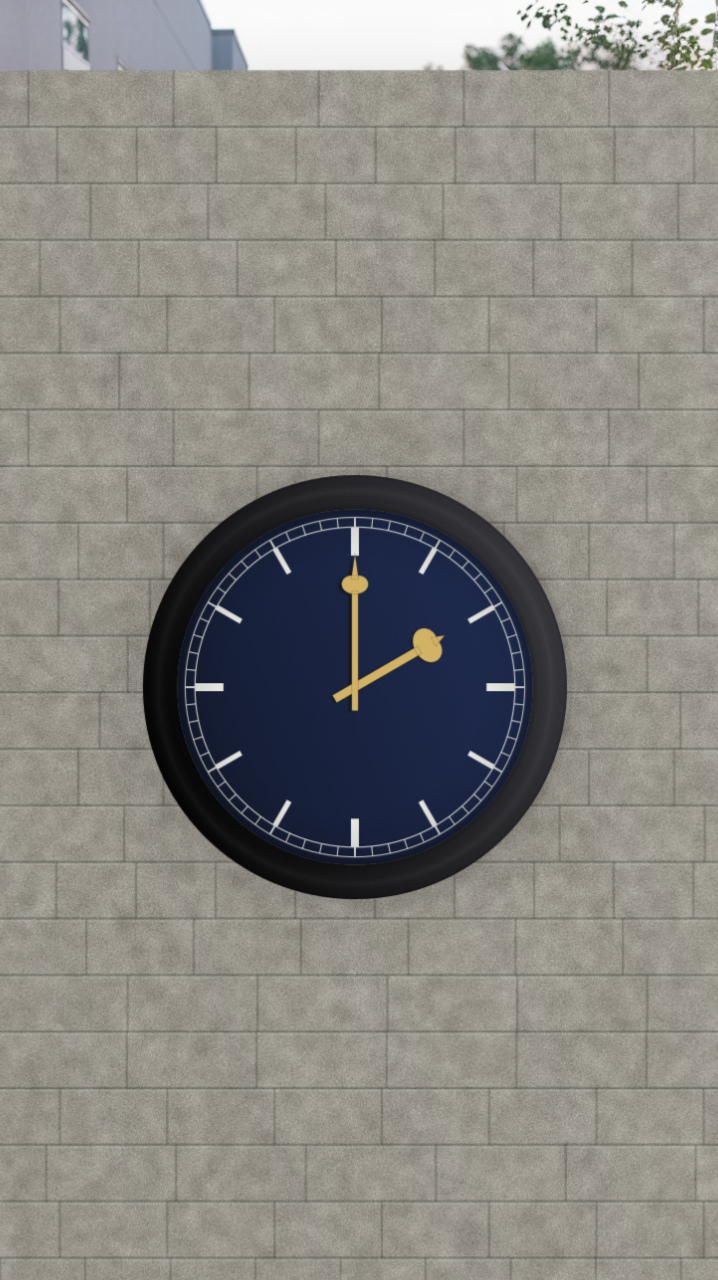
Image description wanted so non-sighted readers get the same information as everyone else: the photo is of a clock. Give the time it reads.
2:00
